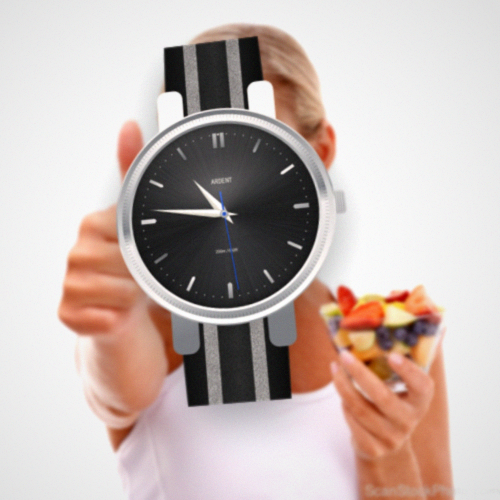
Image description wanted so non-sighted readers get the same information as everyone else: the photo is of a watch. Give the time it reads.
10:46:29
